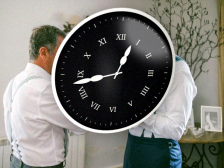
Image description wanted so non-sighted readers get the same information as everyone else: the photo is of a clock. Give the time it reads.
12:43
